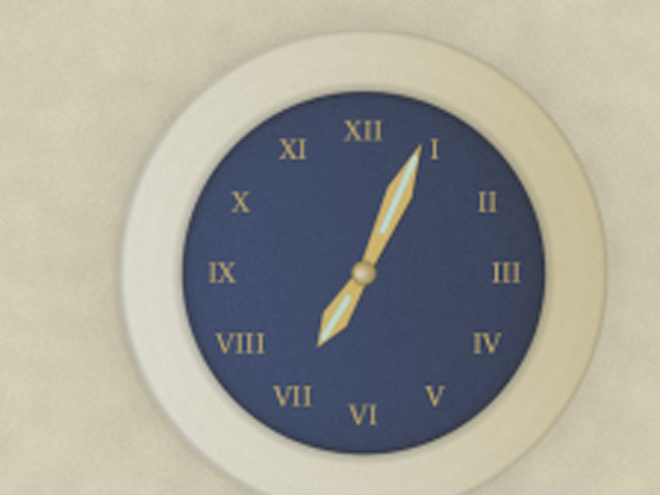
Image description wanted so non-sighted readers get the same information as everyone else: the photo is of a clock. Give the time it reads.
7:04
